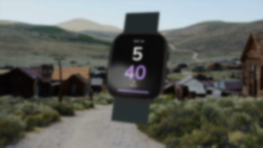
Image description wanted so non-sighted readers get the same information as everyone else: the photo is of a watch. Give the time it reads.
5:40
